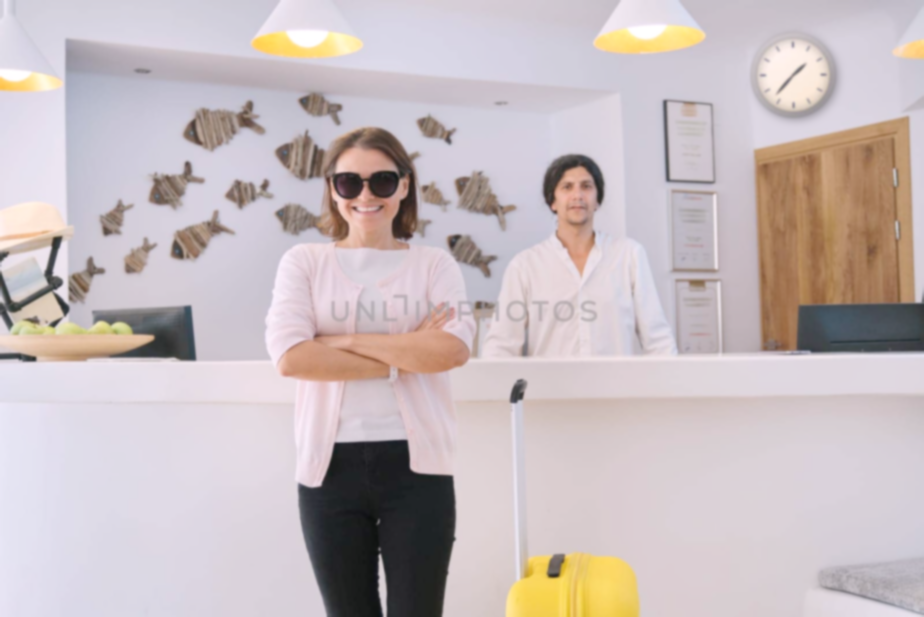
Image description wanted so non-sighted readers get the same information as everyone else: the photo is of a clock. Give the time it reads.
1:37
